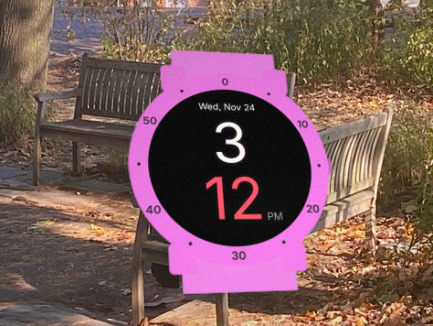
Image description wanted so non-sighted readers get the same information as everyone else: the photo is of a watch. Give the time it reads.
3:12
